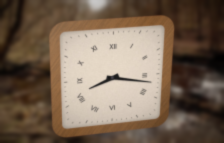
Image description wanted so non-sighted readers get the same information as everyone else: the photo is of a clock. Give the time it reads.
8:17
